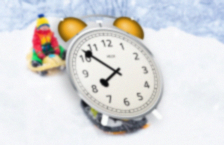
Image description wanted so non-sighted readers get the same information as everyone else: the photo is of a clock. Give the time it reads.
7:52
